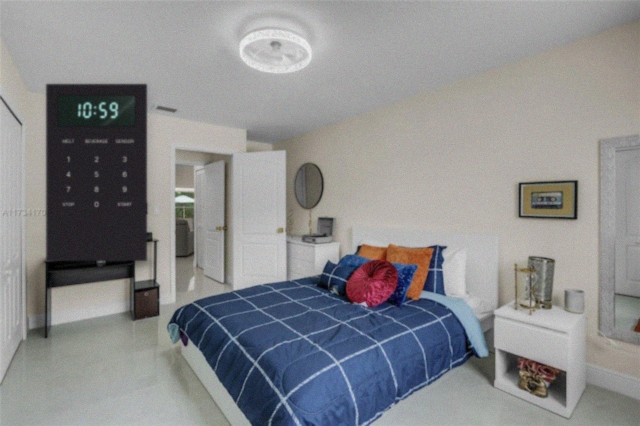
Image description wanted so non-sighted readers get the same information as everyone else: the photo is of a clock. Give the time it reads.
10:59
